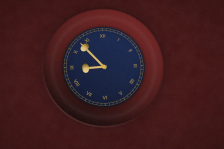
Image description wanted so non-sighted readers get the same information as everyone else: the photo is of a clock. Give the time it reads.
8:53
